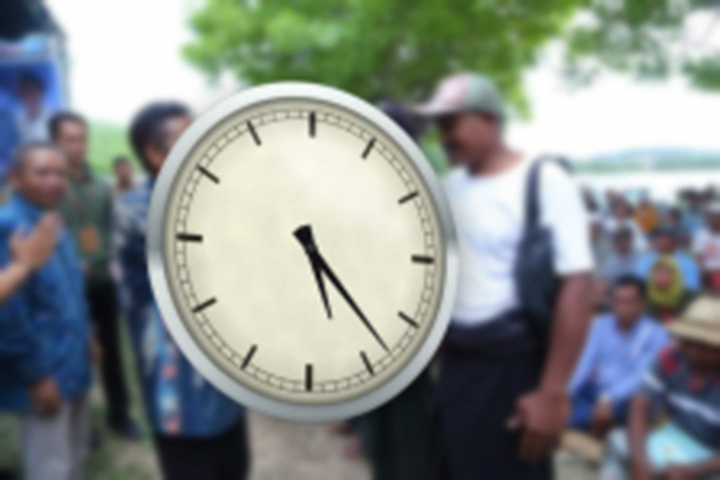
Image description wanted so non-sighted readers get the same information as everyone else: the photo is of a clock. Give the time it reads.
5:23
